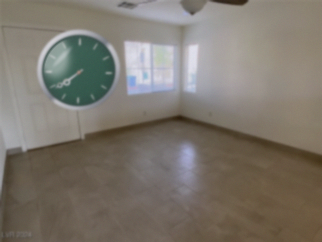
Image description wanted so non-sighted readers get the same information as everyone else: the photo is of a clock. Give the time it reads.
7:39
